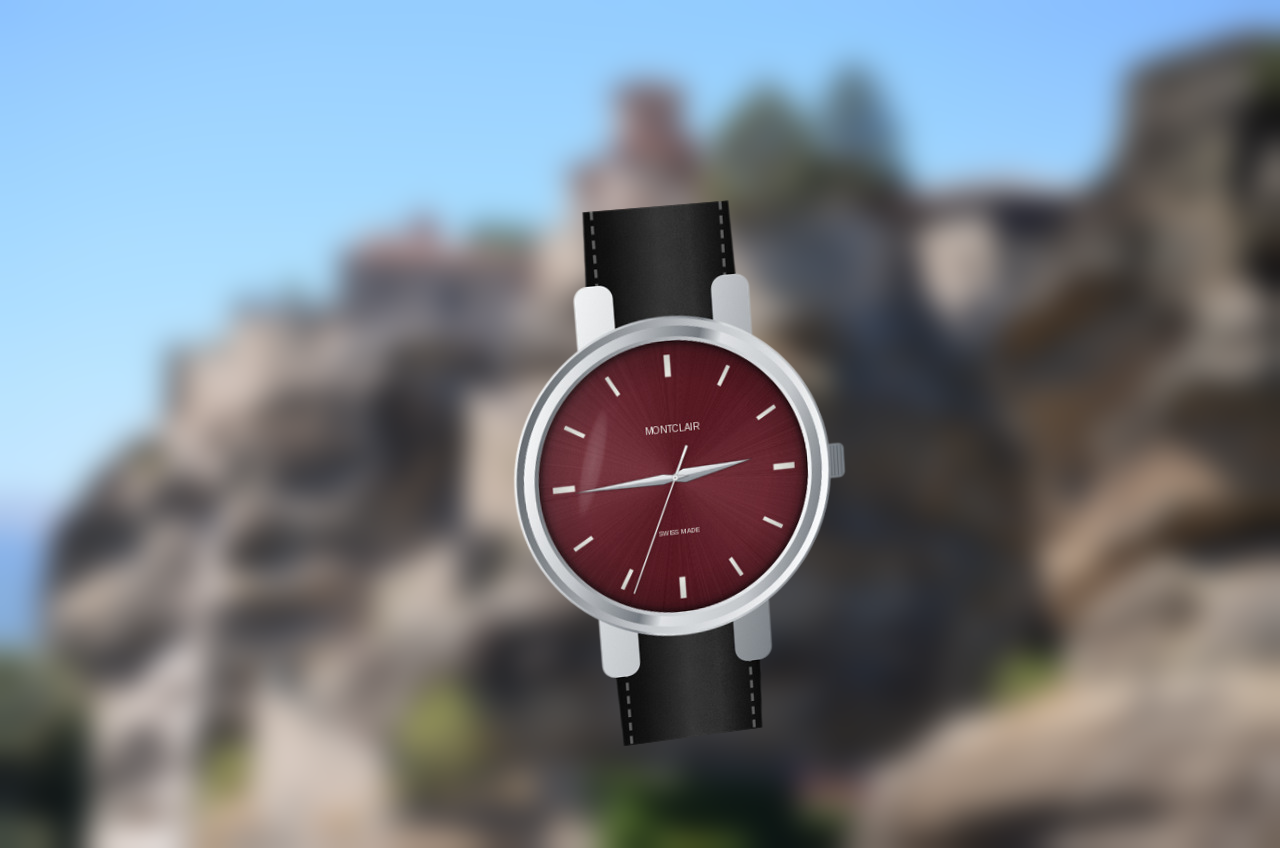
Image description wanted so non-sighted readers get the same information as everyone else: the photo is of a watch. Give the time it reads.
2:44:34
